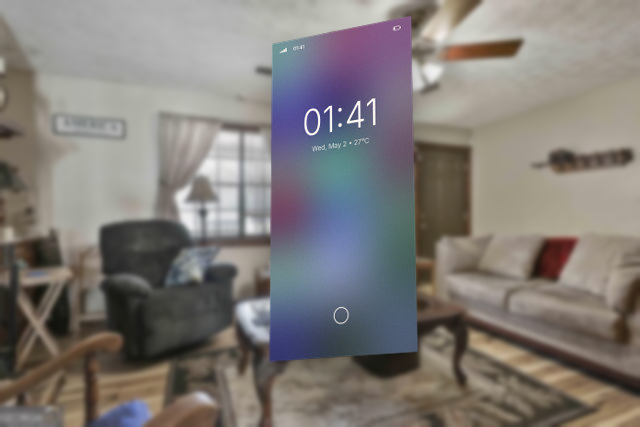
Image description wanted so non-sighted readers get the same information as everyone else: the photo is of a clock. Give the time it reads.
1:41
